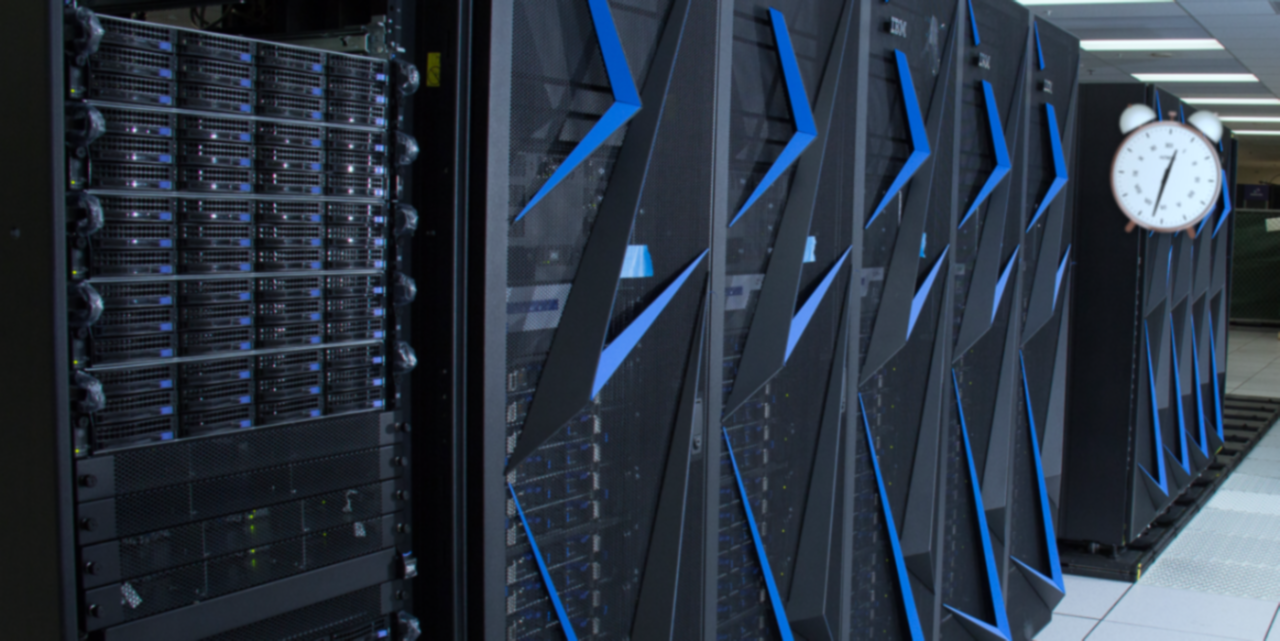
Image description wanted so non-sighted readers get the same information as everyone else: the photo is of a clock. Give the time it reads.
12:32
